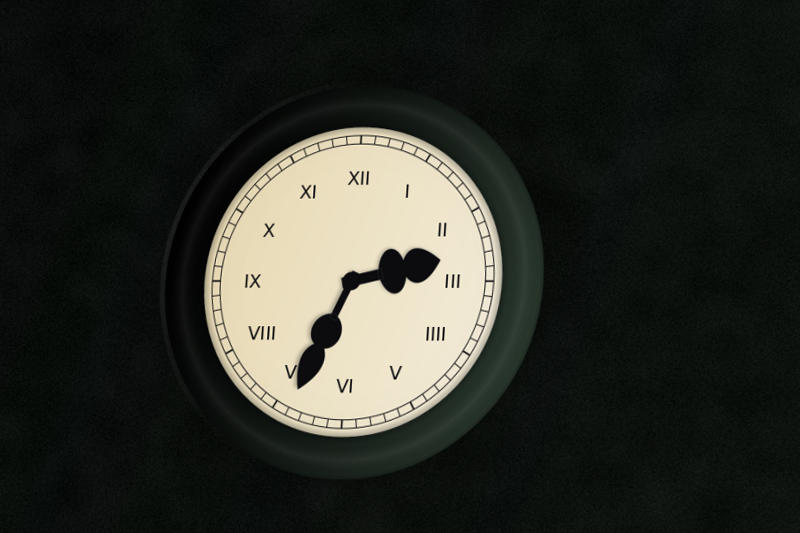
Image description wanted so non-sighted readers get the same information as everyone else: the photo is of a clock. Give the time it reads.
2:34
